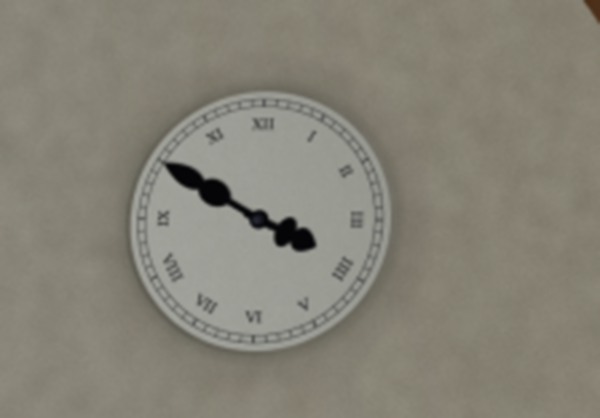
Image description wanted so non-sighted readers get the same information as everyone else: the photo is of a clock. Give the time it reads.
3:50
